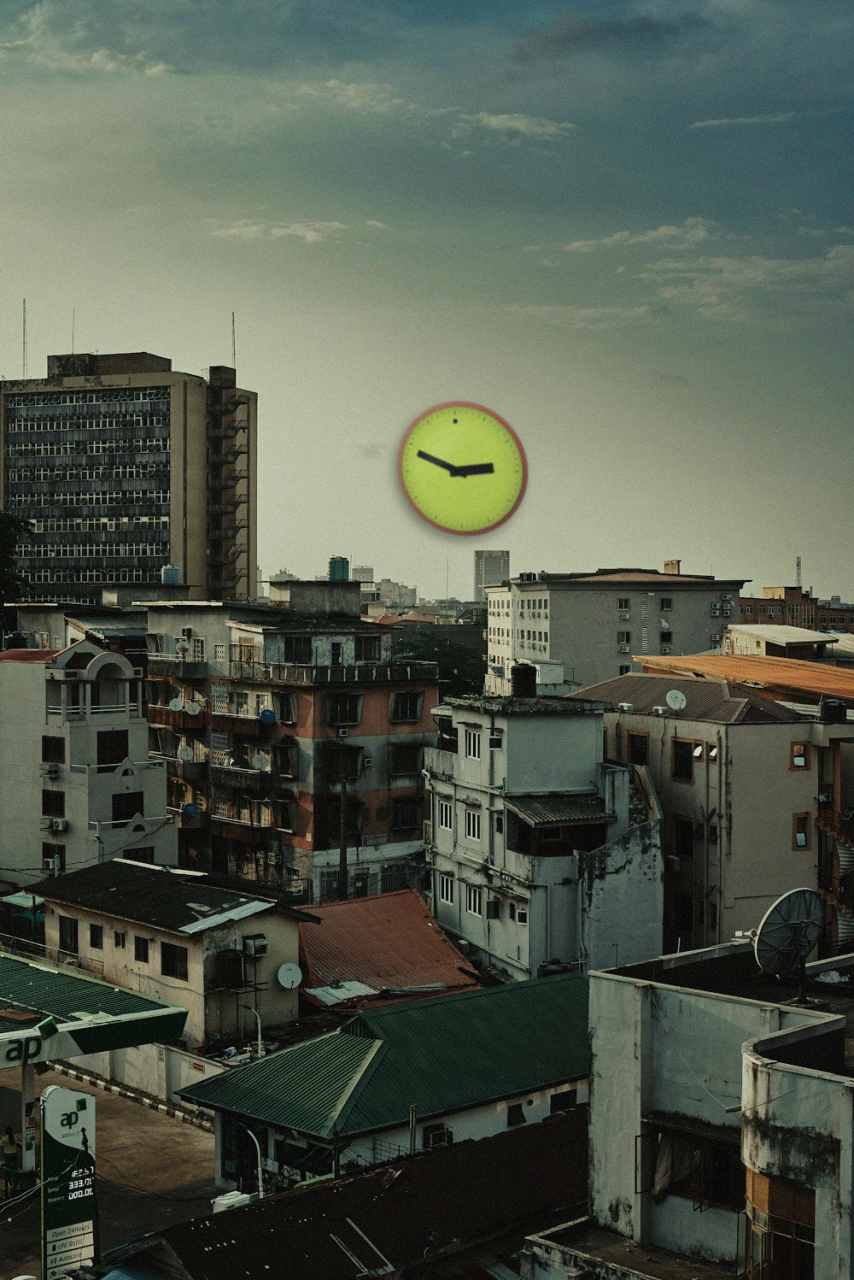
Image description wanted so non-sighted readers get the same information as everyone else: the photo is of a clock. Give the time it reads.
2:49
